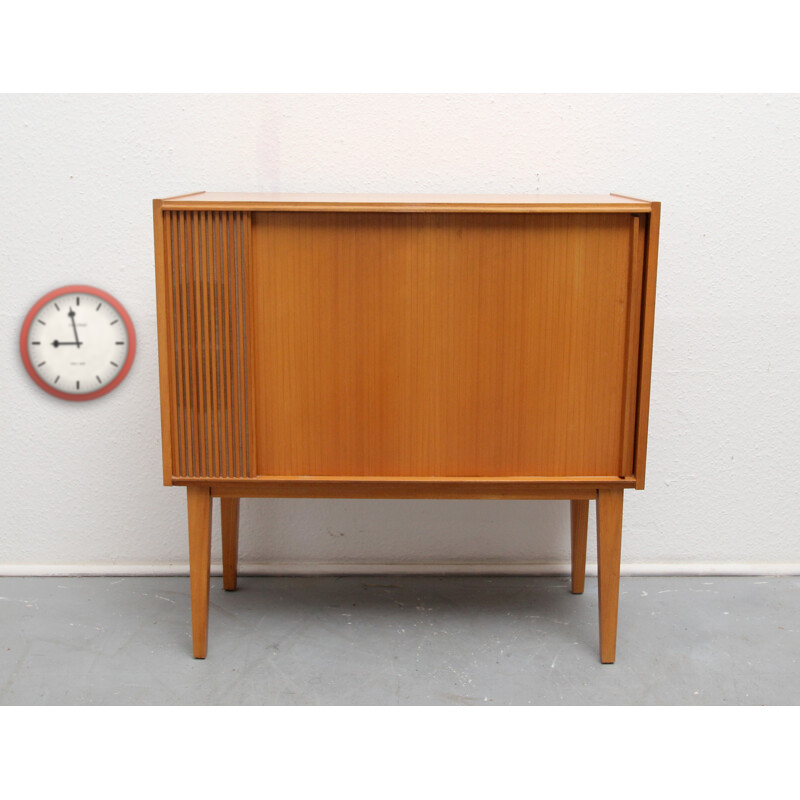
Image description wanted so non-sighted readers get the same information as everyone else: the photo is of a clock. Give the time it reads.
8:58
